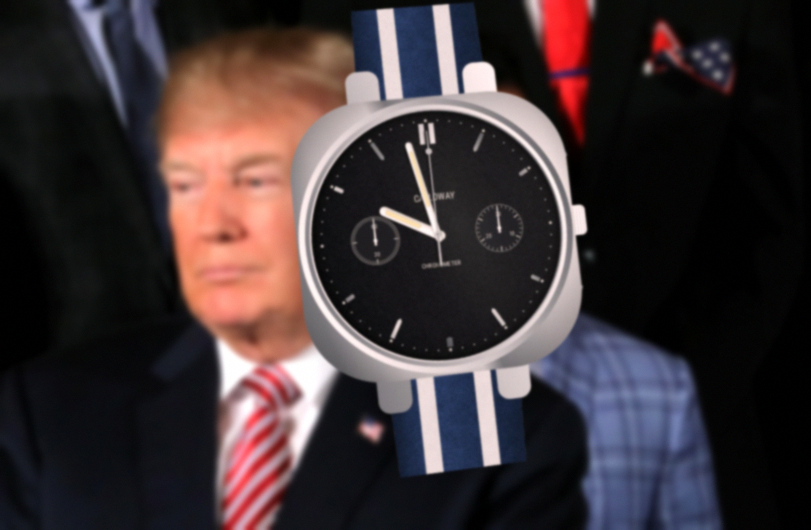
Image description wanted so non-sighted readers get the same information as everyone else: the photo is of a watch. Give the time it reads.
9:58
